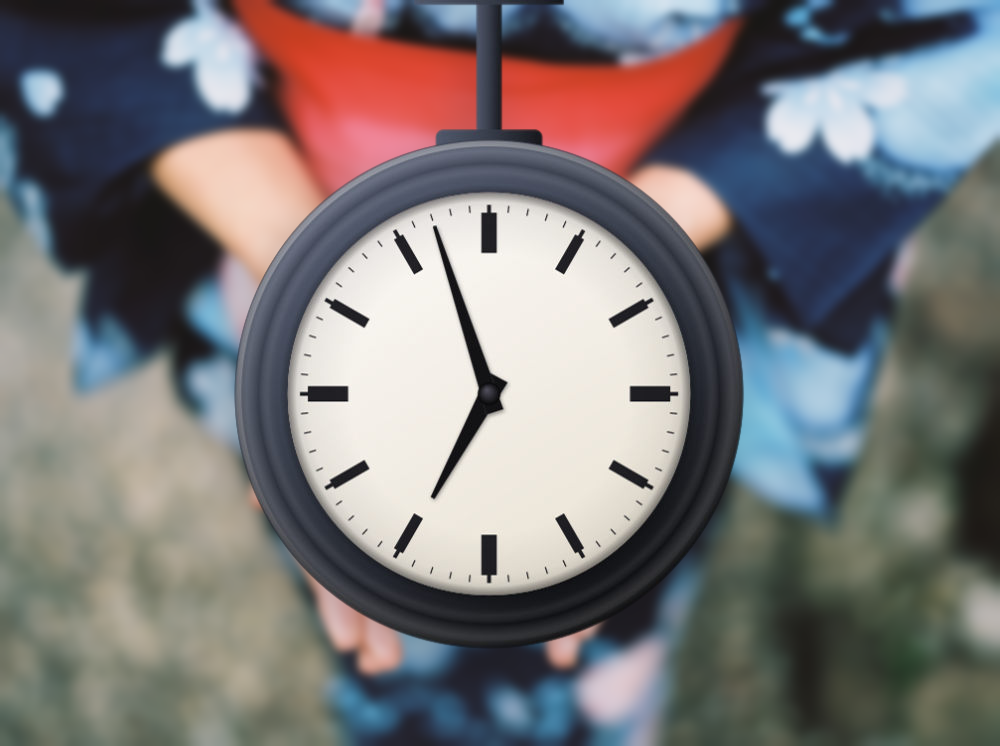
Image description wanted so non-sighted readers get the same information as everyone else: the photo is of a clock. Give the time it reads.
6:57
